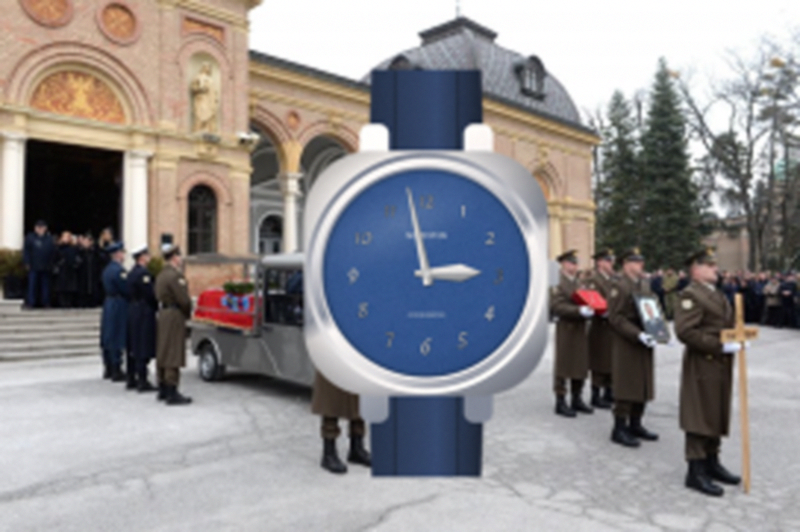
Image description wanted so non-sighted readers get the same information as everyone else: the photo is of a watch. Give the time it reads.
2:58
